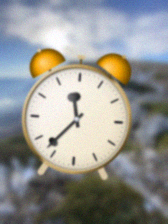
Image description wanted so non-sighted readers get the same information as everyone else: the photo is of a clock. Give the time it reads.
11:37
